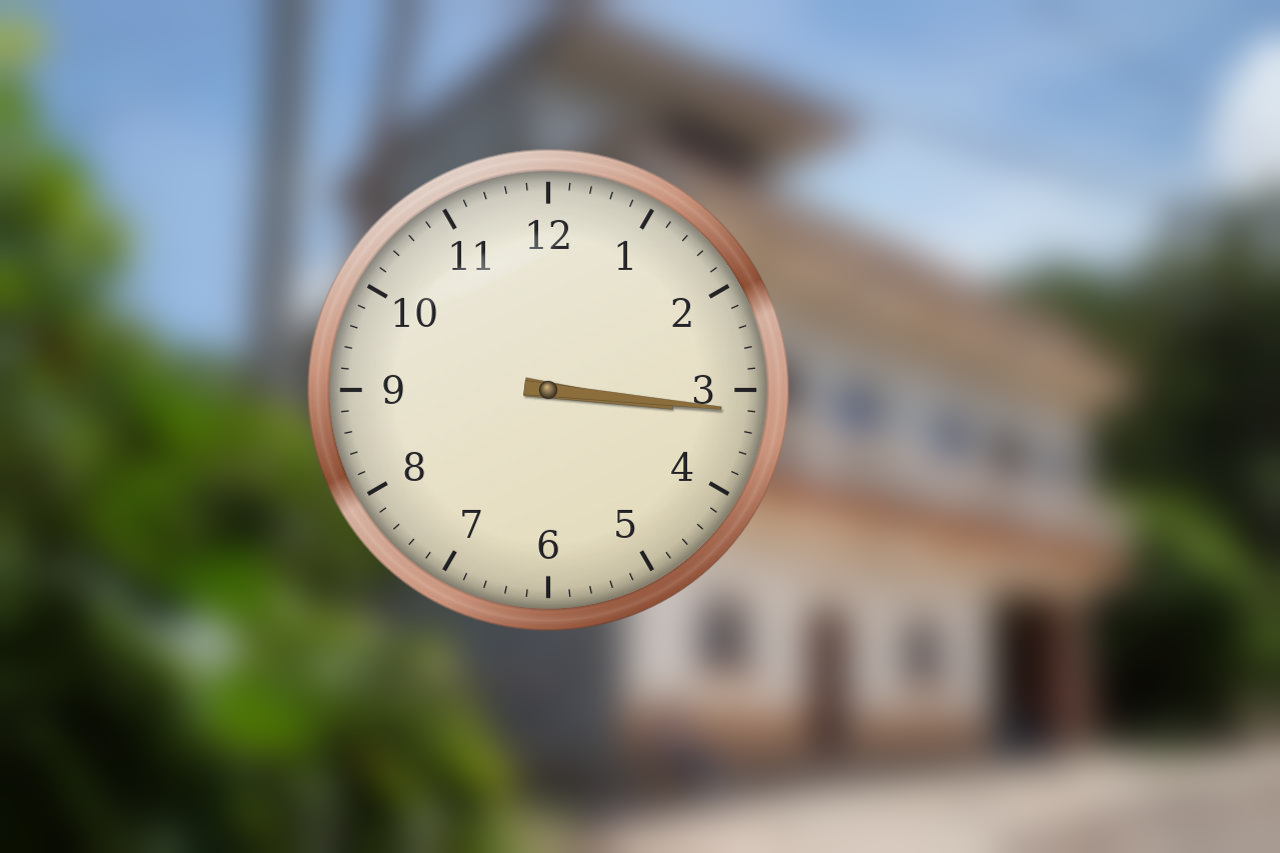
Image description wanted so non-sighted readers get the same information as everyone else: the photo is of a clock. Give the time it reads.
3:16
